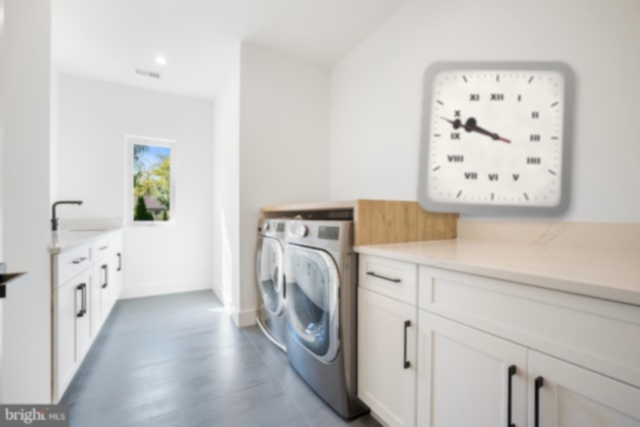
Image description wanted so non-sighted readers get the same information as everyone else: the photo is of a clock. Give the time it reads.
9:47:48
